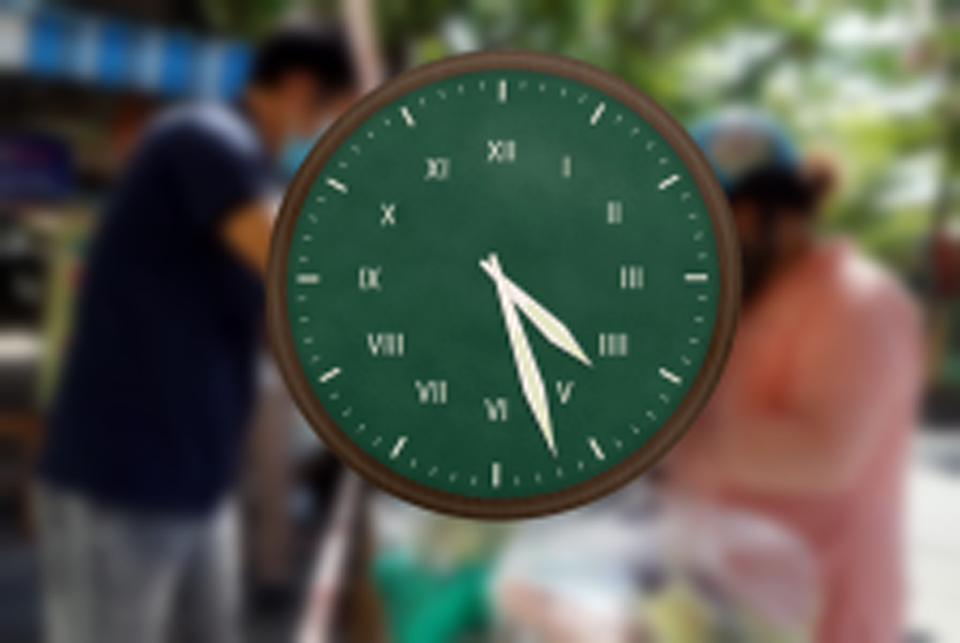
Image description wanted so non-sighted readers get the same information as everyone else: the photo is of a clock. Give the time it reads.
4:27
